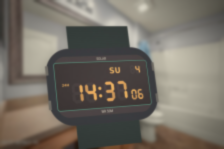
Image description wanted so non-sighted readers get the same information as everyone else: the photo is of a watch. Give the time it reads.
14:37:06
